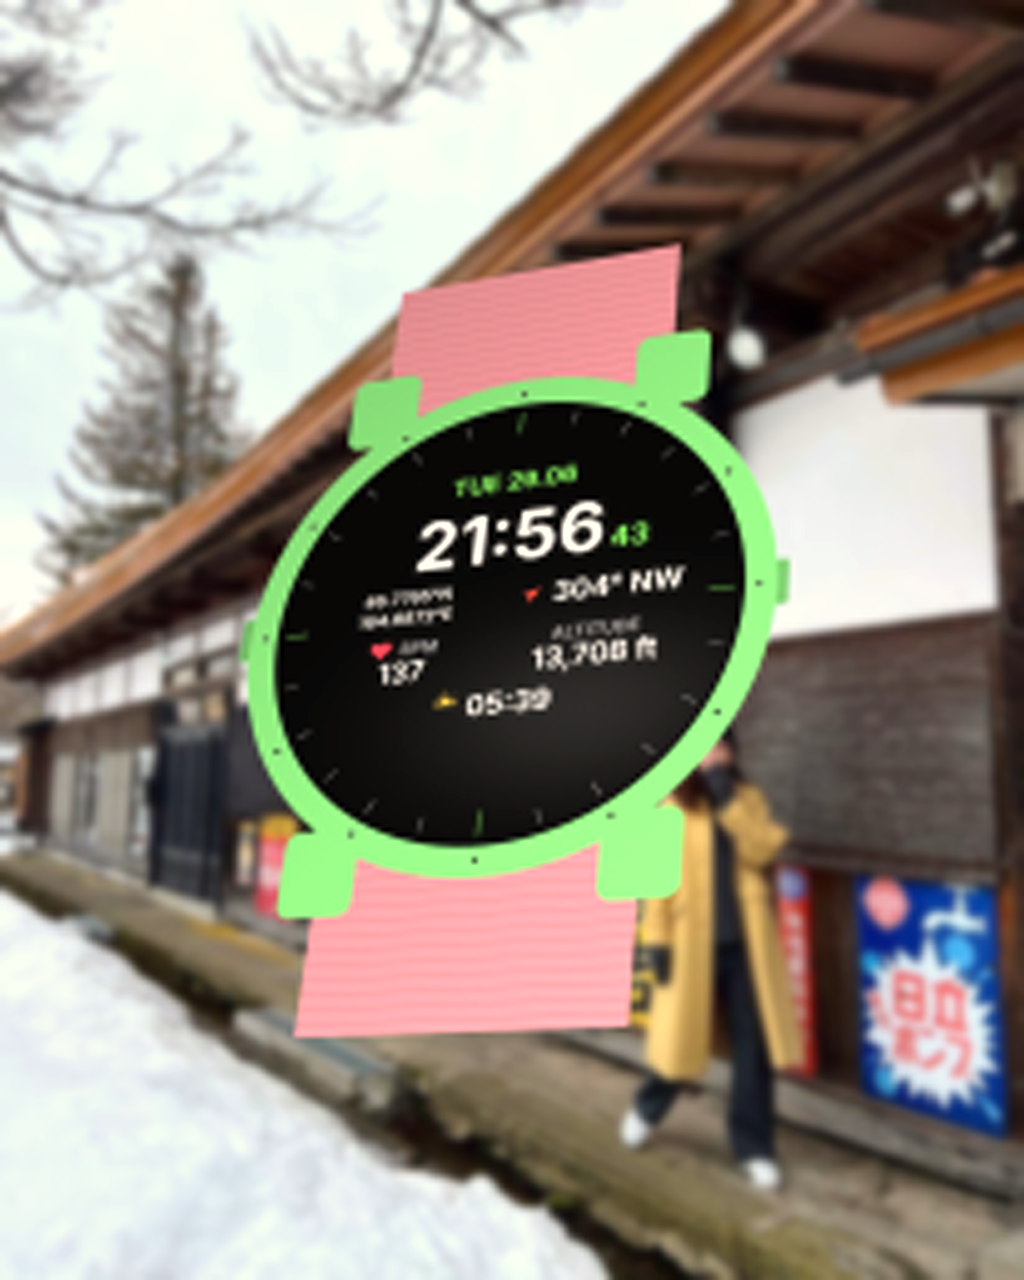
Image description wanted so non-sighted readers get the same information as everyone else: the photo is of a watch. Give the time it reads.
21:56
